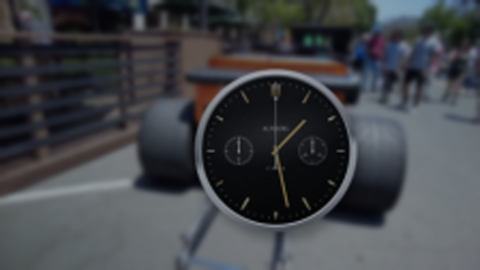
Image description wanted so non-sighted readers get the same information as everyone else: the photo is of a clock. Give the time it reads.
1:28
